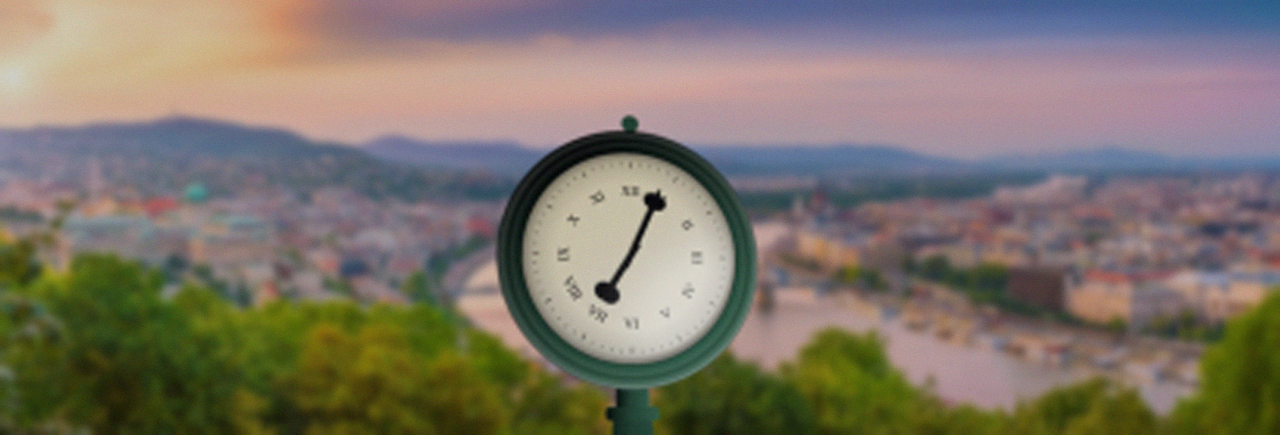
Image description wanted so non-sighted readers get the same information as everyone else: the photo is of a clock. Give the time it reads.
7:04
